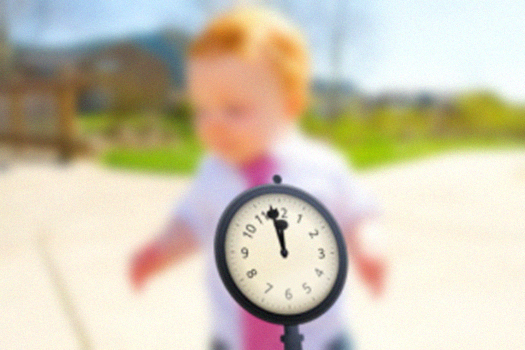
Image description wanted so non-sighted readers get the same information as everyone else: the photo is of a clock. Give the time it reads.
11:58
